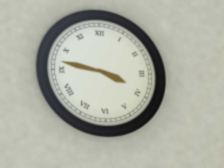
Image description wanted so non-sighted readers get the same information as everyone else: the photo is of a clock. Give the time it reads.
3:47
